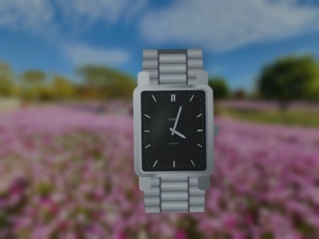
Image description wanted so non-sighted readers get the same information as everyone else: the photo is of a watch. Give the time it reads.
4:03
